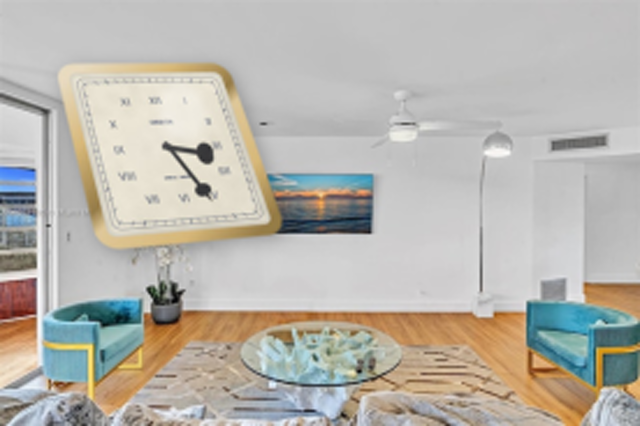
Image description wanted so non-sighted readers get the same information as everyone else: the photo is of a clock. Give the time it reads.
3:26
